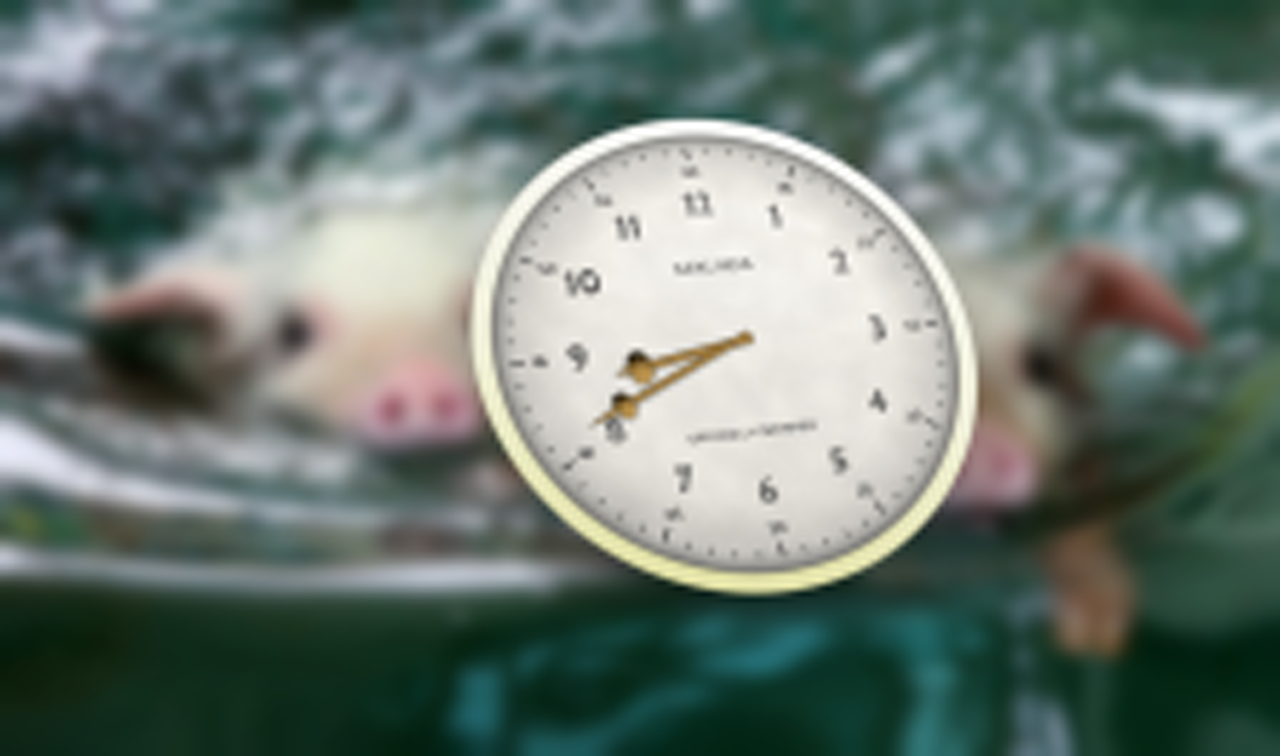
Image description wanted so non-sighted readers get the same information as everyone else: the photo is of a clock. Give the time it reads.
8:41
